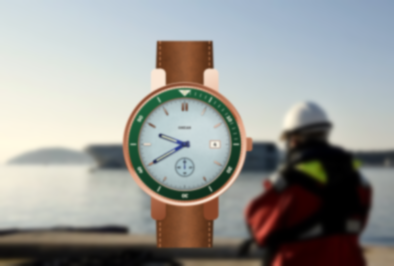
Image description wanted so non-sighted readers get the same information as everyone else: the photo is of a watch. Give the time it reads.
9:40
